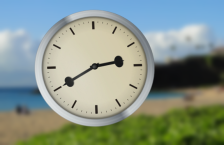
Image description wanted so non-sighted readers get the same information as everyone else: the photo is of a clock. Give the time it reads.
2:40
